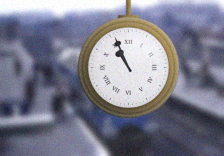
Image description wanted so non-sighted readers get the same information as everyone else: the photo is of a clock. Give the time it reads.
10:56
